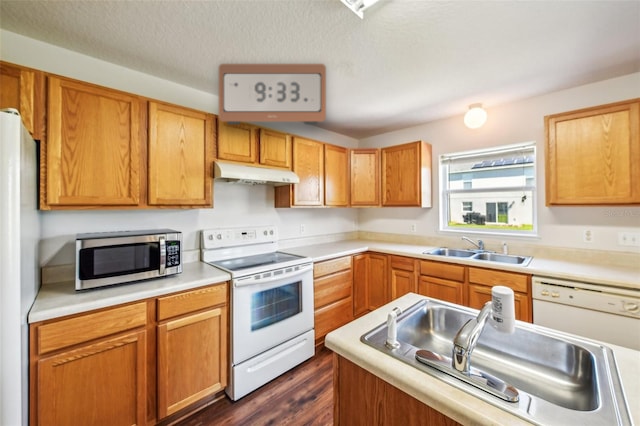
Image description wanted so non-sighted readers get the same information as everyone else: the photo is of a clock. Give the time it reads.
9:33
